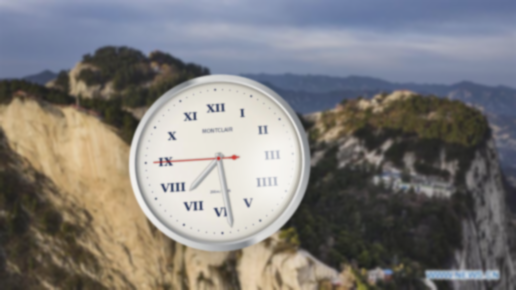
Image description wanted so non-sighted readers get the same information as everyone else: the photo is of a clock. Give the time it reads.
7:28:45
